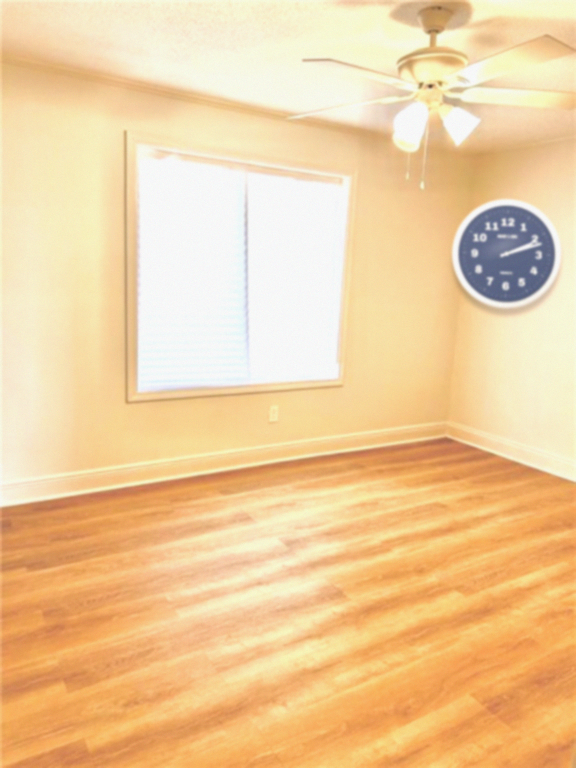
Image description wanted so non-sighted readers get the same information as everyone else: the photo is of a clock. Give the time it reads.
2:12
